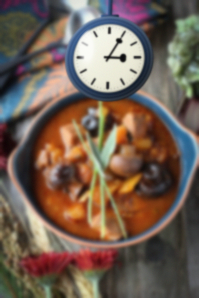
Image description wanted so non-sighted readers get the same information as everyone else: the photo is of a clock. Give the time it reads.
3:05
